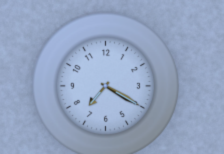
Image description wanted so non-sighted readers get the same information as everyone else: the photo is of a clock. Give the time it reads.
7:20
